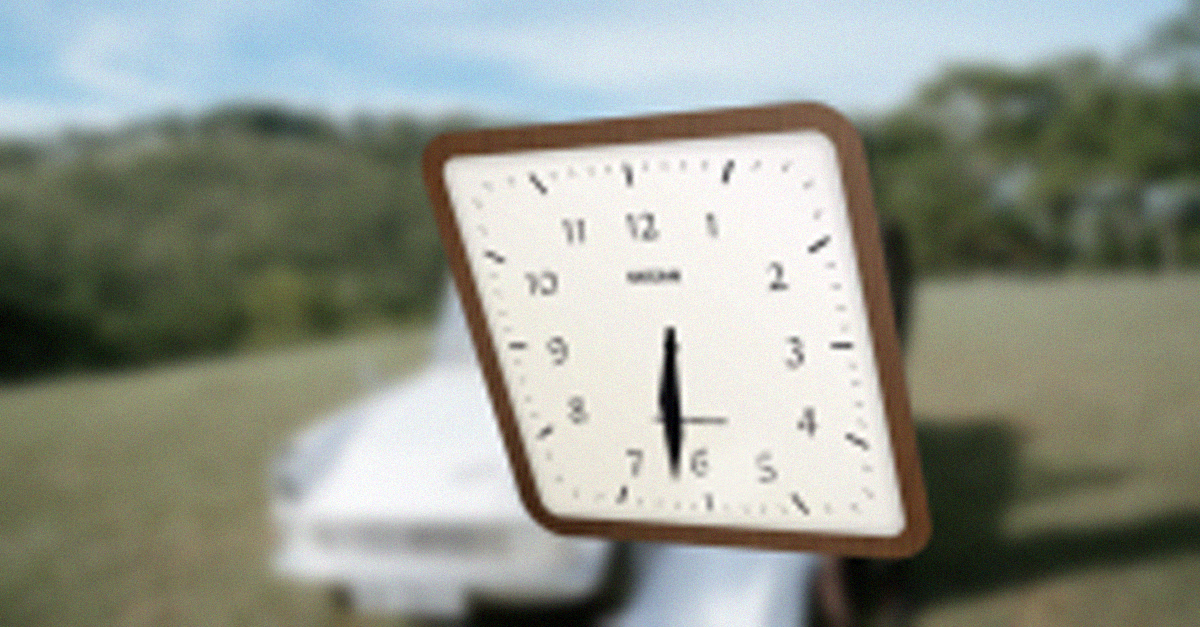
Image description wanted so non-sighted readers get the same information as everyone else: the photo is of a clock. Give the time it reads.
6:32
